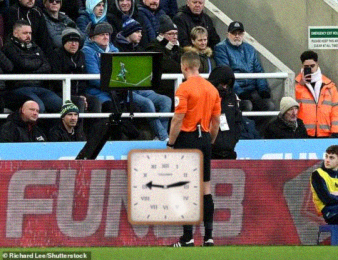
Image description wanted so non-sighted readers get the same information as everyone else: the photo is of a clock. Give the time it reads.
9:13
